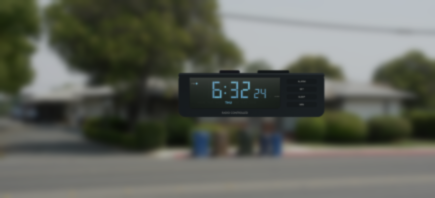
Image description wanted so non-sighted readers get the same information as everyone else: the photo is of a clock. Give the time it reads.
6:32:24
